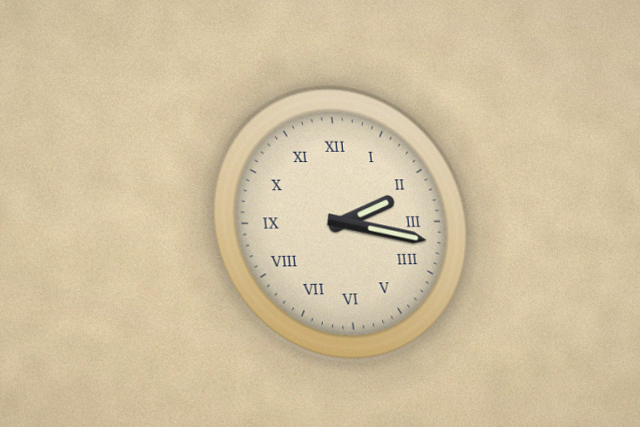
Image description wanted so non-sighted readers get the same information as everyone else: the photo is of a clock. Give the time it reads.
2:17
